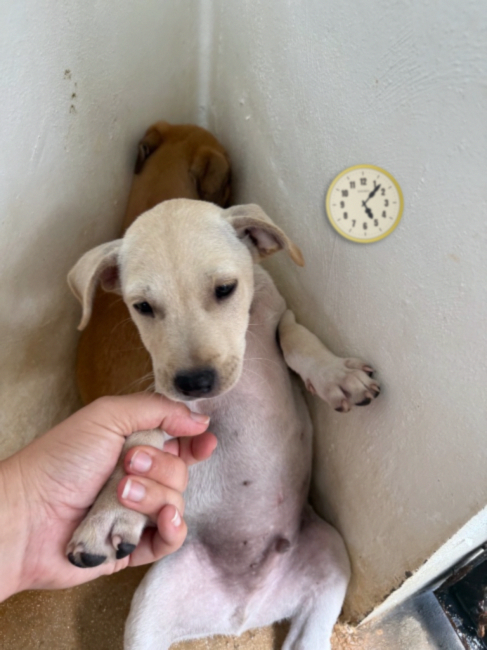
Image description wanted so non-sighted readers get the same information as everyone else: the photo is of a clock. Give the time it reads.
5:07
